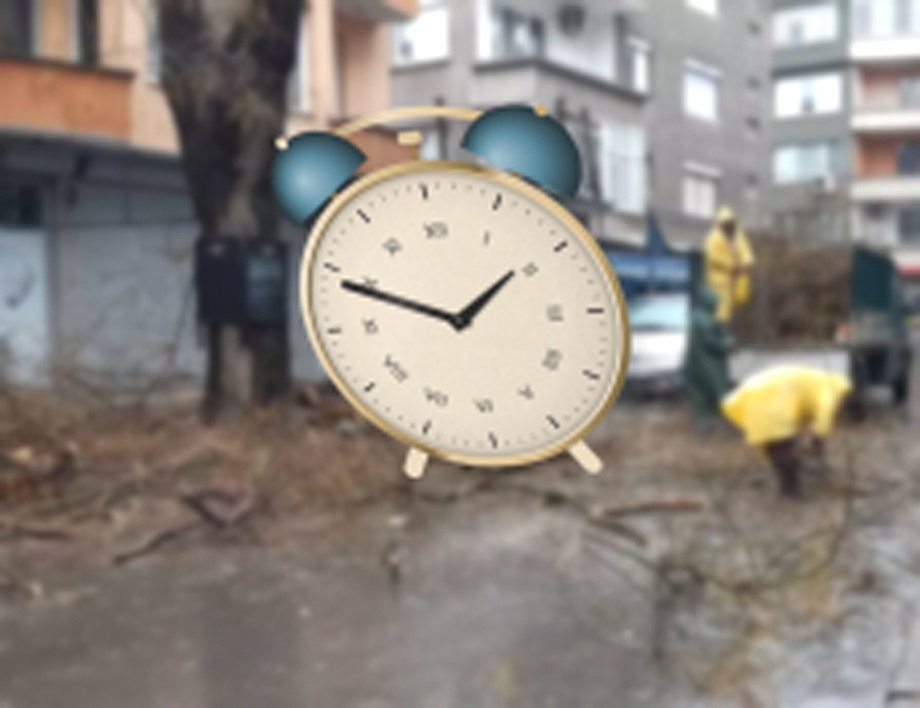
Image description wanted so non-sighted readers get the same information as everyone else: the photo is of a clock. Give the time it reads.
1:49
